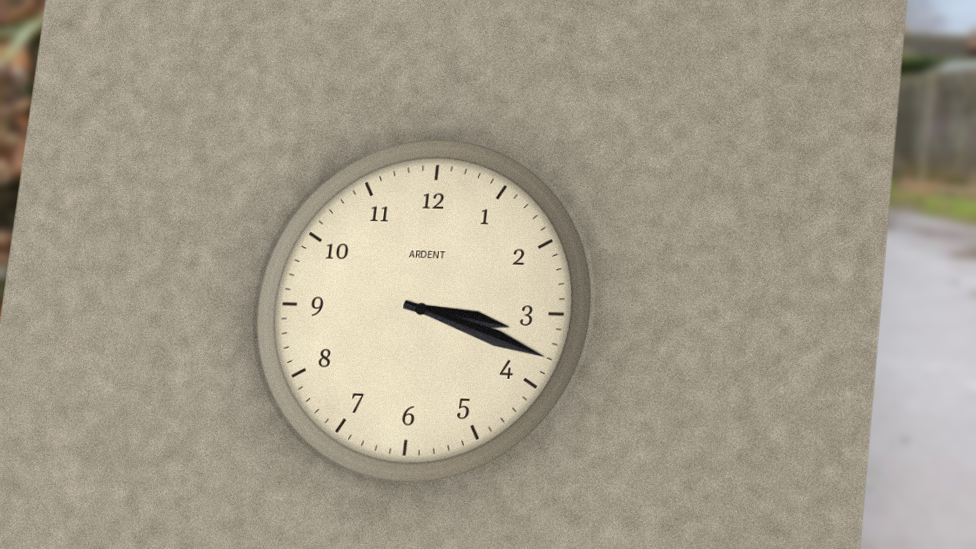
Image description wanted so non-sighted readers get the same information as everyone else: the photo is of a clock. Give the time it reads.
3:18
